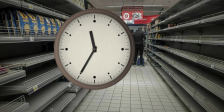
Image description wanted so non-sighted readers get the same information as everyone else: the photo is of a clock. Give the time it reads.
11:35
